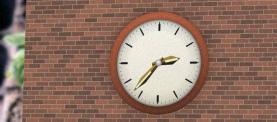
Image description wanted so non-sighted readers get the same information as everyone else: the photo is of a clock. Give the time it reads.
2:37
